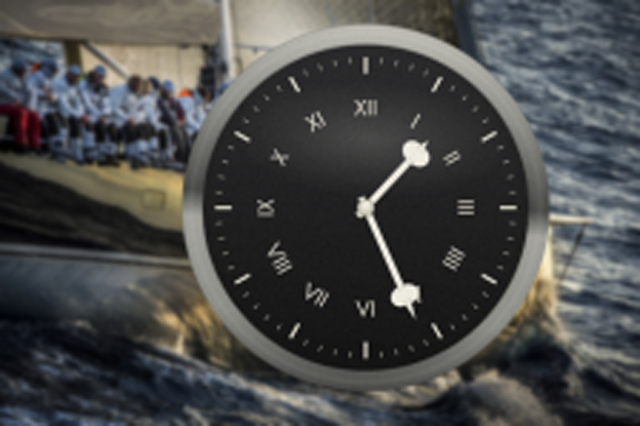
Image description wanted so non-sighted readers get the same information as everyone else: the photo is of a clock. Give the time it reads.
1:26
